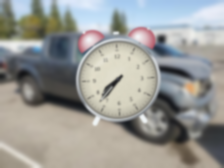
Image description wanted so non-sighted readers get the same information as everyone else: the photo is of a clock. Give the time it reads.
7:37
